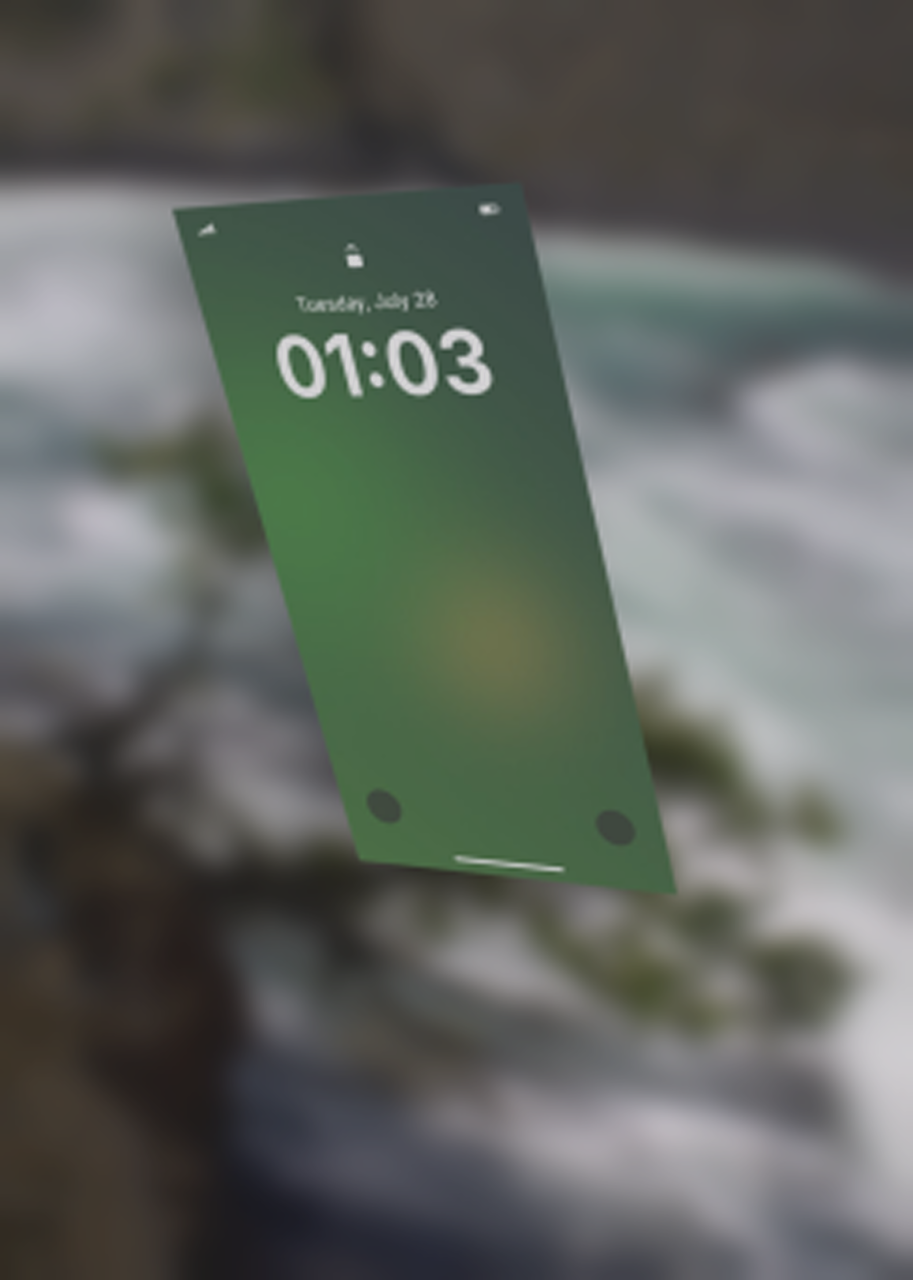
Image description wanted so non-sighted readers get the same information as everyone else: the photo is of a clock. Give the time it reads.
1:03
